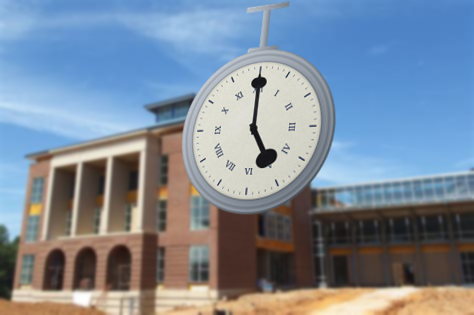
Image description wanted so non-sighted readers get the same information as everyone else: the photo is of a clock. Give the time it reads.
5:00
